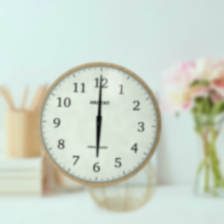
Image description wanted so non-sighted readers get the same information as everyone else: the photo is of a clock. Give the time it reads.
6:00
